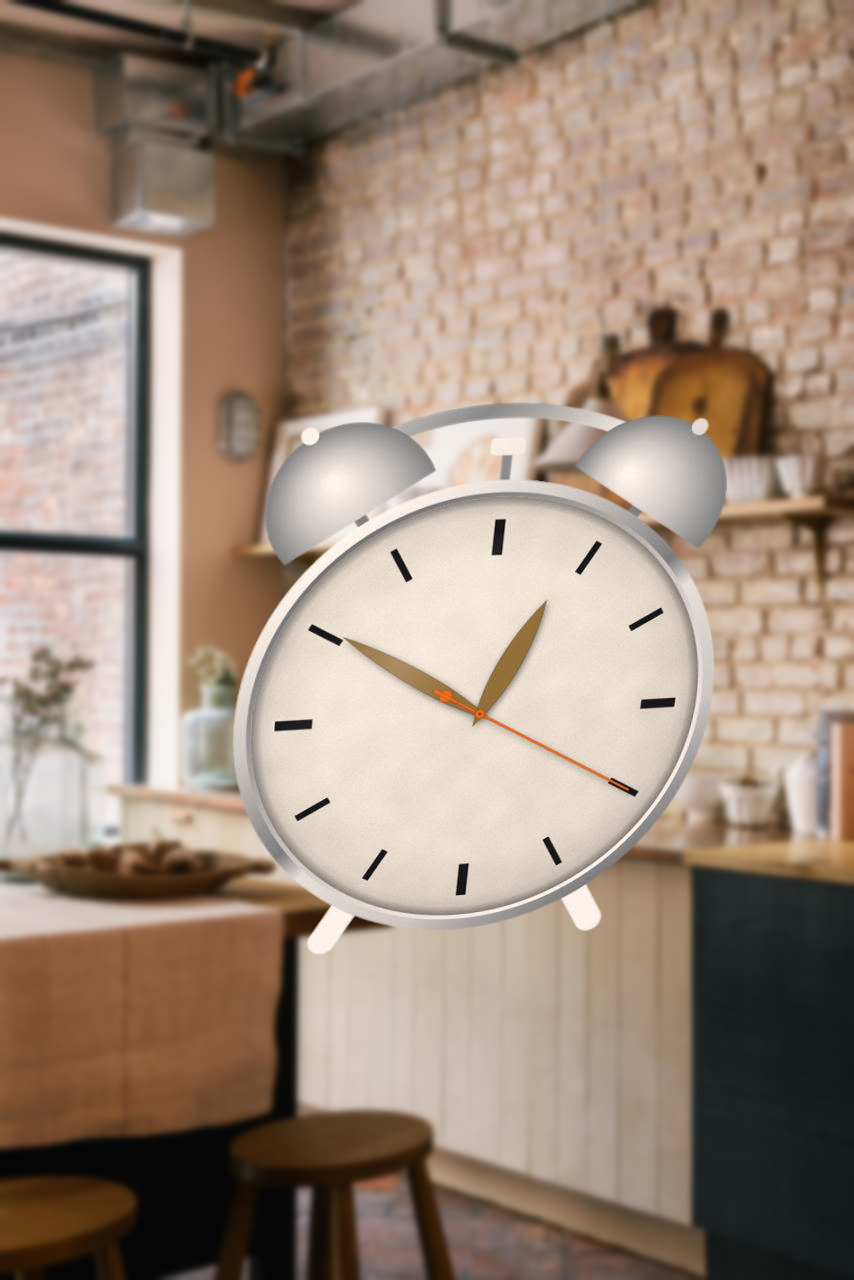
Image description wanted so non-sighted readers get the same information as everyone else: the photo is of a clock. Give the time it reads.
12:50:20
